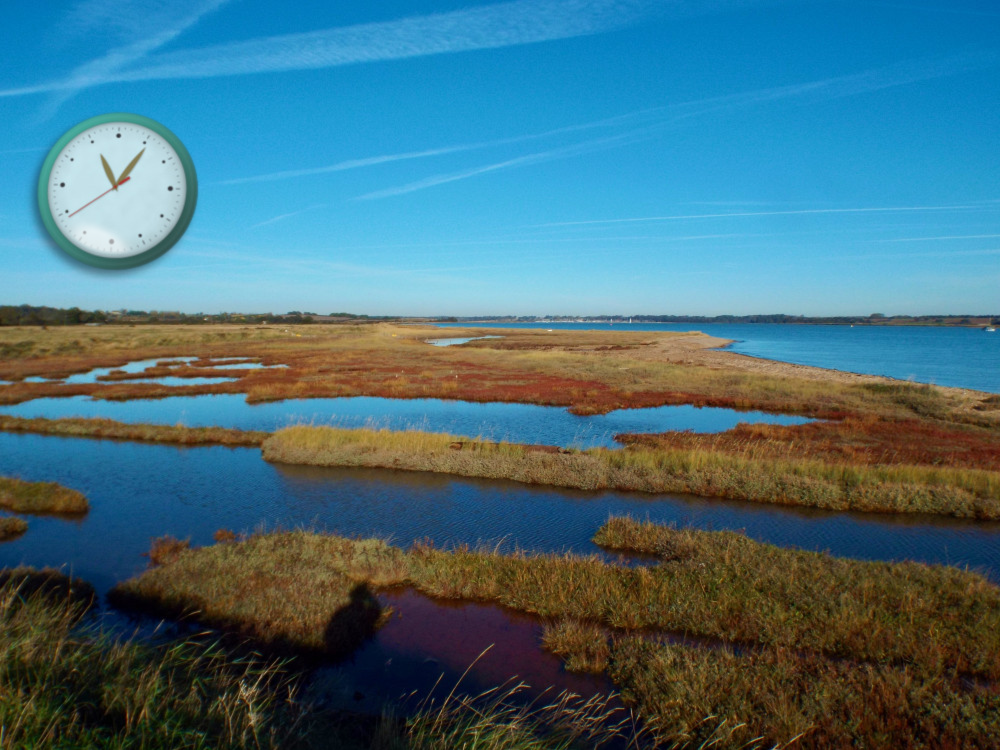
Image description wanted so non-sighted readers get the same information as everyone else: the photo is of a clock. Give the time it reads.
11:05:39
